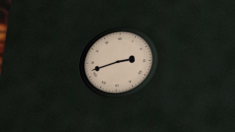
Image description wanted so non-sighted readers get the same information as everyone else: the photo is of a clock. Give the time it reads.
2:42
